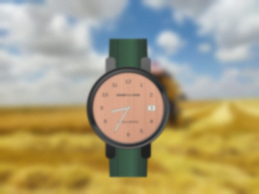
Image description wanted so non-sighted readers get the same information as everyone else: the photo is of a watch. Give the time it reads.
8:35
